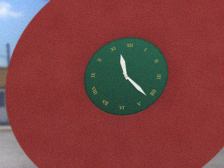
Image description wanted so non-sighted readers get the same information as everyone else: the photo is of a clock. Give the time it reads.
11:22
